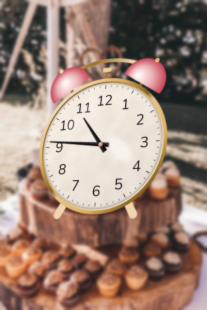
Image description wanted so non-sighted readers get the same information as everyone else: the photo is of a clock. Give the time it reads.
10:46
